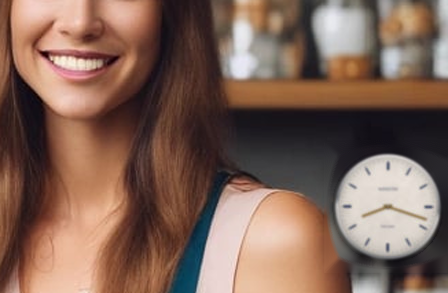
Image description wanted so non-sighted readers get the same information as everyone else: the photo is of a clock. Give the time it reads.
8:18
